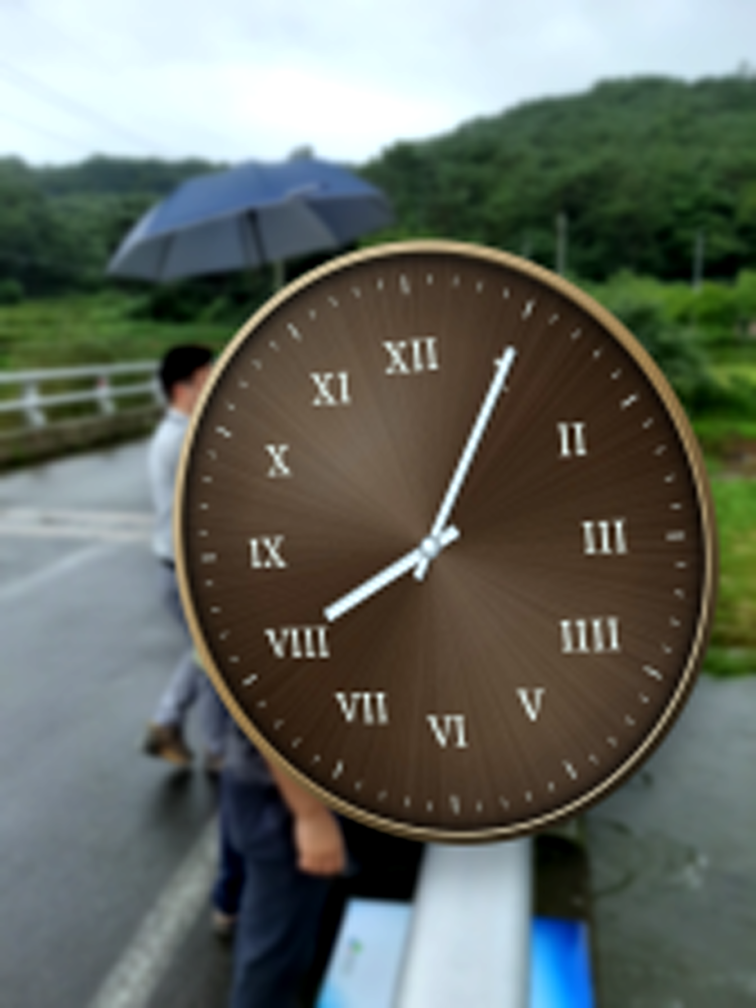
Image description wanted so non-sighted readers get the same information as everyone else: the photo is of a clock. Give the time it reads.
8:05
